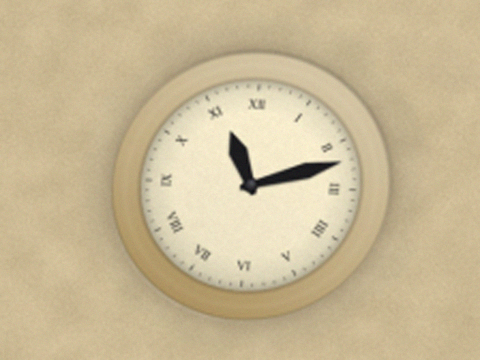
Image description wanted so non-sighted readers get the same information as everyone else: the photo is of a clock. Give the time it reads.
11:12
